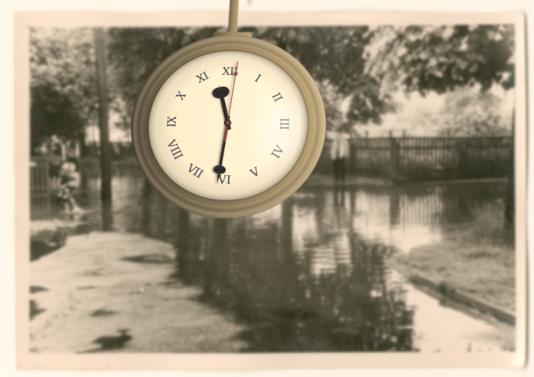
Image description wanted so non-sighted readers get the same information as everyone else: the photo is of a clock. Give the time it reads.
11:31:01
